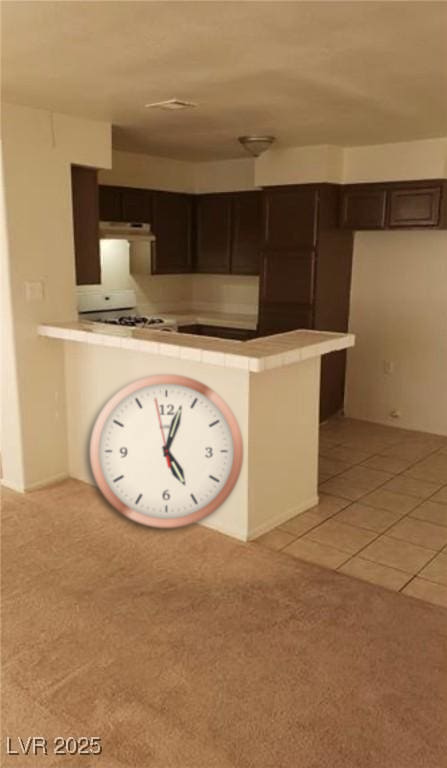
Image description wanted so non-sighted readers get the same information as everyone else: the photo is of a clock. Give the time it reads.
5:02:58
